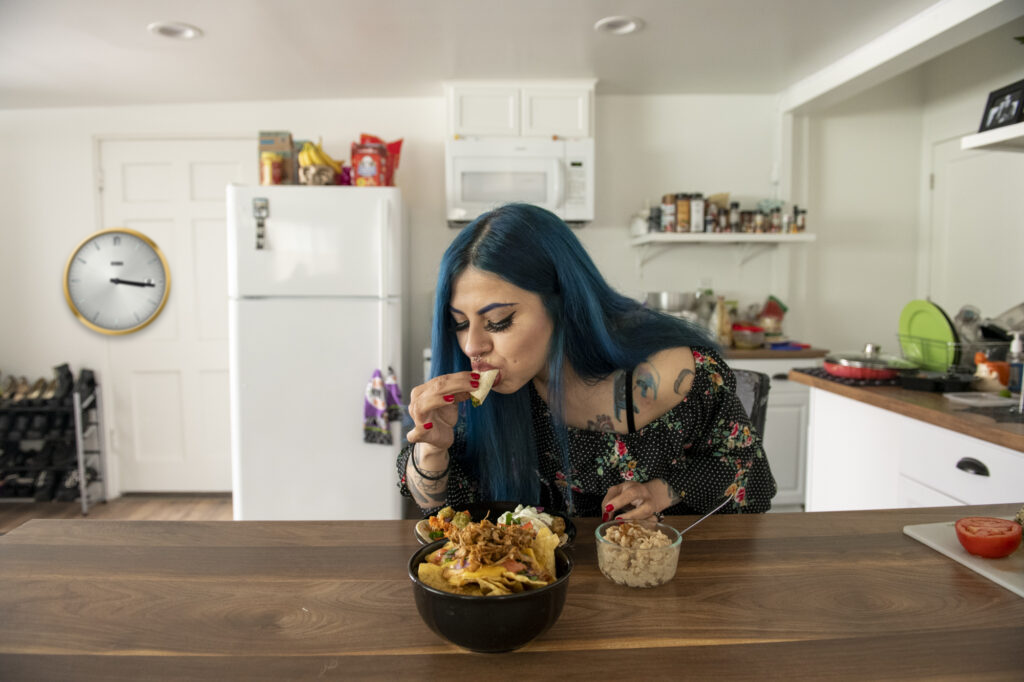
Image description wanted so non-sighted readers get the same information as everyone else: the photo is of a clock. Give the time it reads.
3:16
